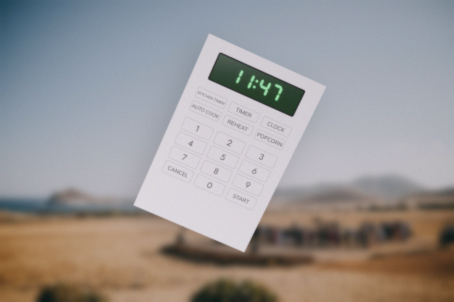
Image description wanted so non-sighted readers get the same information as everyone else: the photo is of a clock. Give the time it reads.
11:47
